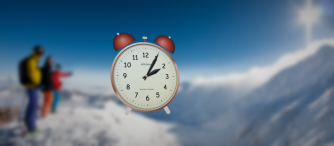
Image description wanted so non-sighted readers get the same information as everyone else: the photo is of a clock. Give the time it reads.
2:05
